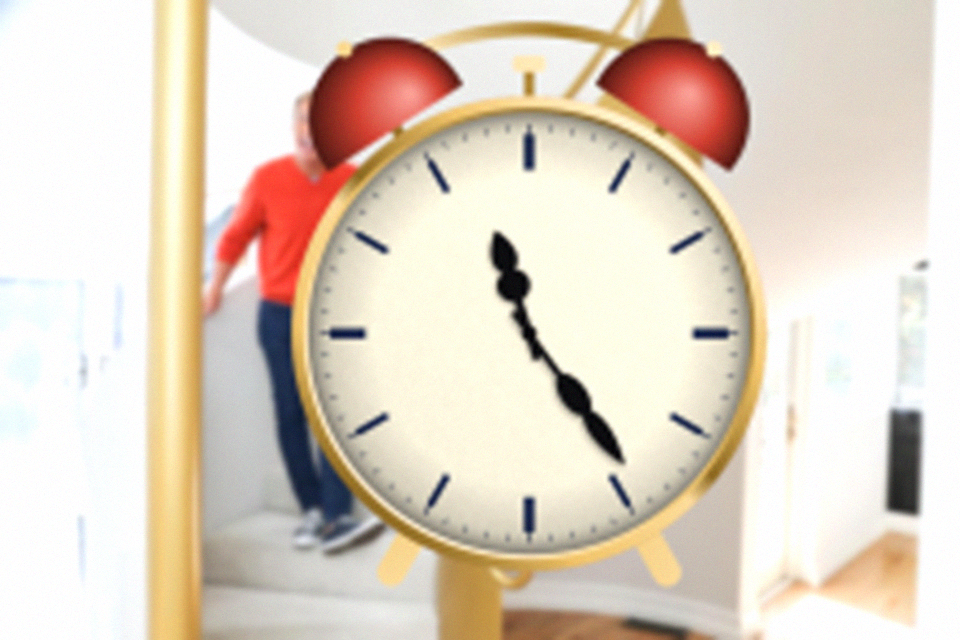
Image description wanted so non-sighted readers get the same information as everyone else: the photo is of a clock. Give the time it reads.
11:24
